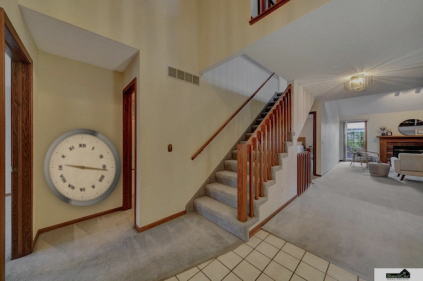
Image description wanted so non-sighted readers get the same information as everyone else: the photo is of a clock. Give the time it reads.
9:16
